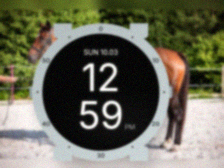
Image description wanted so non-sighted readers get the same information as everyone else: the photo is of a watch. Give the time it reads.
12:59
